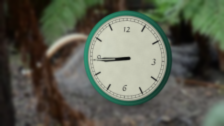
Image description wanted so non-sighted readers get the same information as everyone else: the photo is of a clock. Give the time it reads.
8:44
